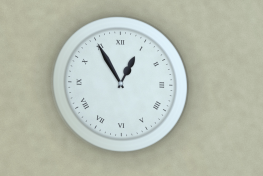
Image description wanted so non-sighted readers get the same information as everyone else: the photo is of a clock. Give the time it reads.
12:55
